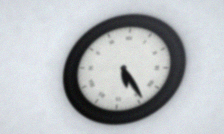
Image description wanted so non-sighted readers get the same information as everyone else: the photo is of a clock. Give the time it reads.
5:24
